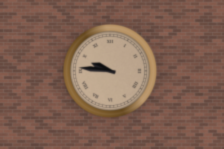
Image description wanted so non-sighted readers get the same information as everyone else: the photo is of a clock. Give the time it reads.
9:46
